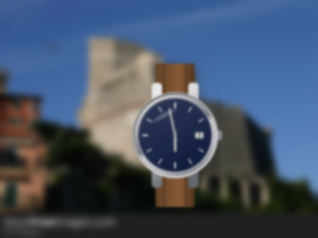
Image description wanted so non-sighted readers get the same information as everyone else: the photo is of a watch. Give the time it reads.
5:58
